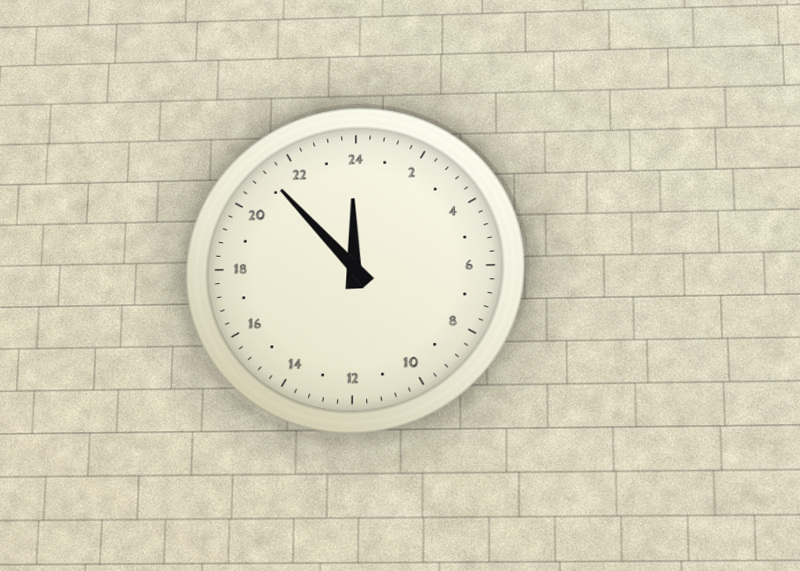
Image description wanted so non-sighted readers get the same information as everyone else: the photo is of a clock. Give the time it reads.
23:53
